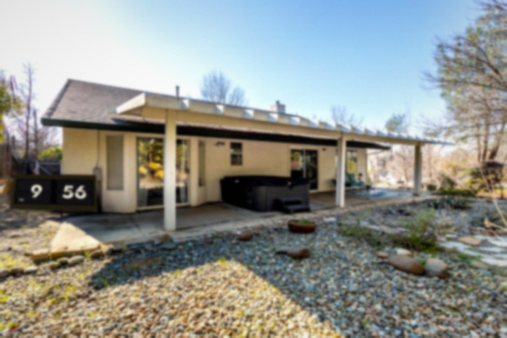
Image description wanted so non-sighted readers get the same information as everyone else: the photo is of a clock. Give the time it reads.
9:56
